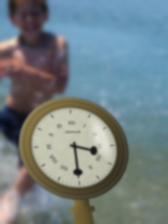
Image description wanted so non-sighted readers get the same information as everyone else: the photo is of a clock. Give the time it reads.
3:30
